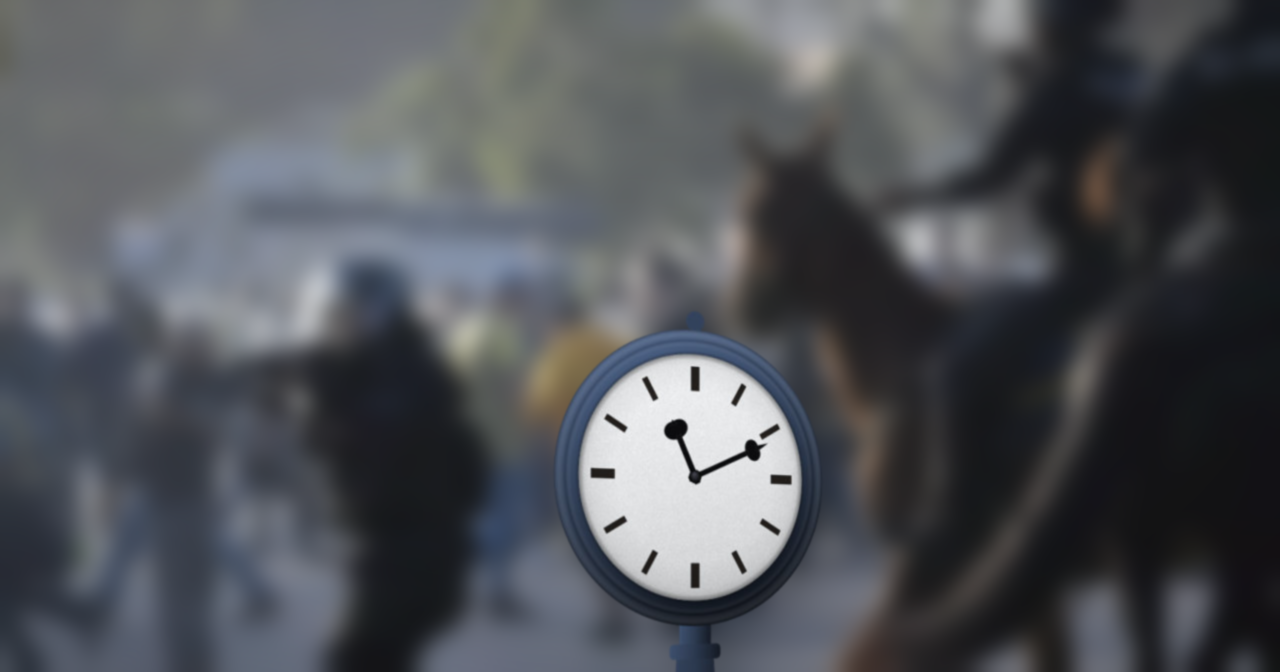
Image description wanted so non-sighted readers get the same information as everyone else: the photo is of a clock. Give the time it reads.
11:11
